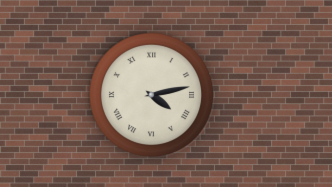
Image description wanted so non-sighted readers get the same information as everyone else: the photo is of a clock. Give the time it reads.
4:13
